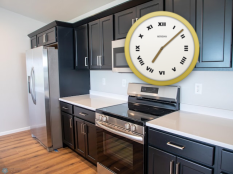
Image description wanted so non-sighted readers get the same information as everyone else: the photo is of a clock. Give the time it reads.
7:08
